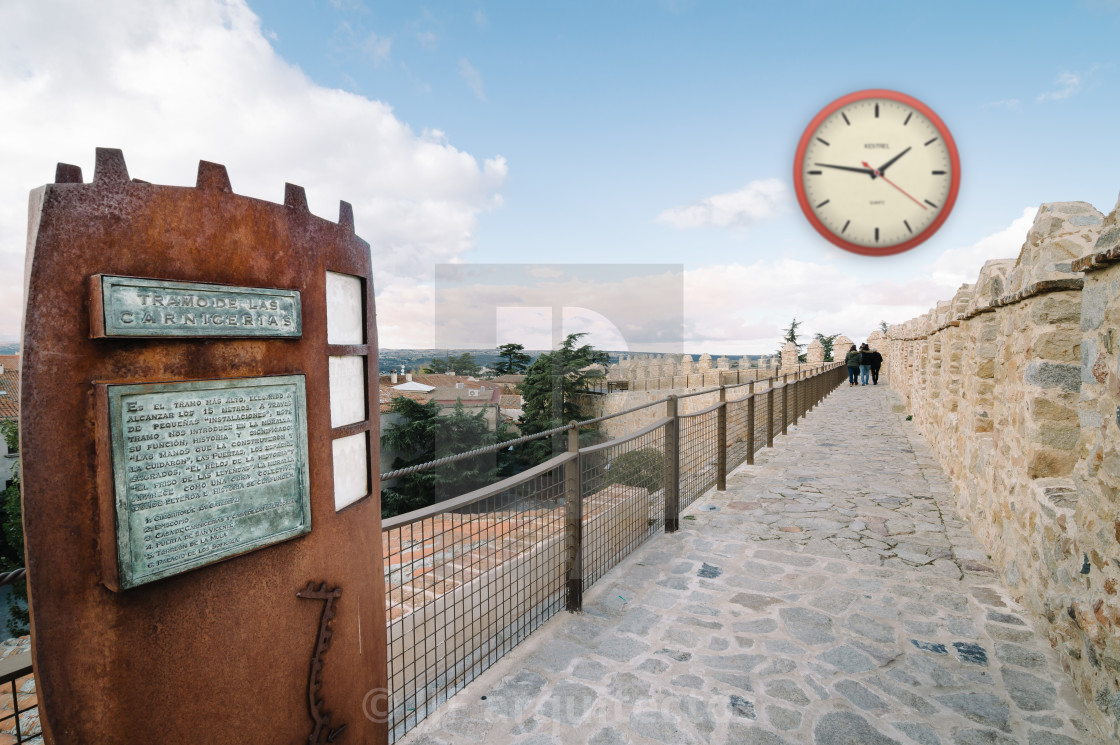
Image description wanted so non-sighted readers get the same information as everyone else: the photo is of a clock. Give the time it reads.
1:46:21
